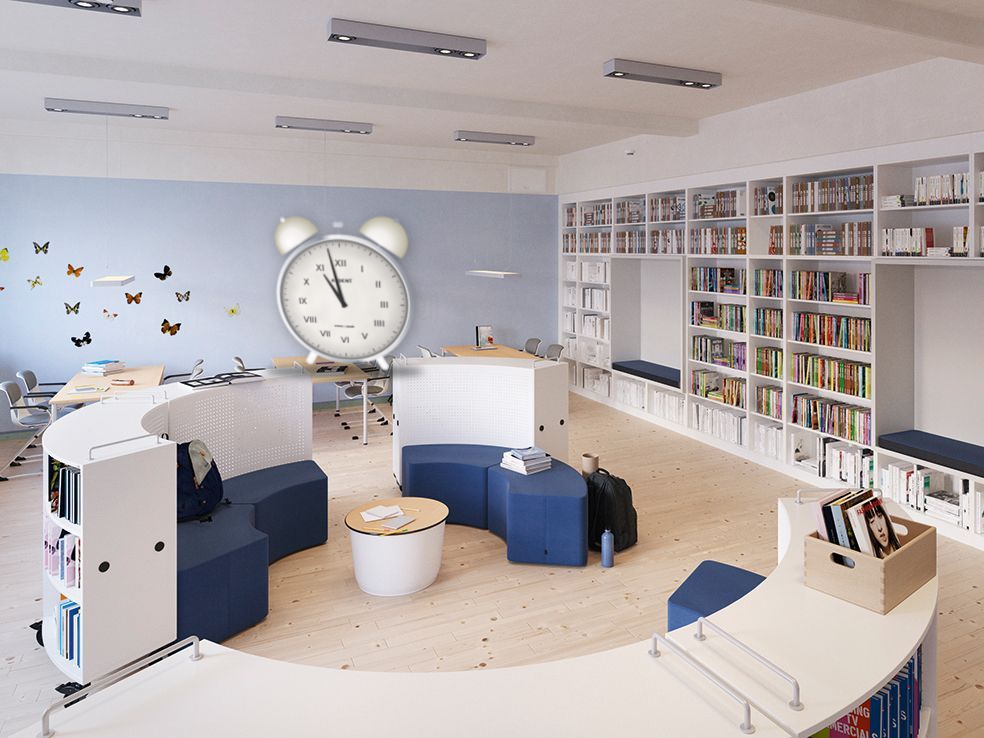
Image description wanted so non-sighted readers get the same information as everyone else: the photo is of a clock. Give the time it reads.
10:58
